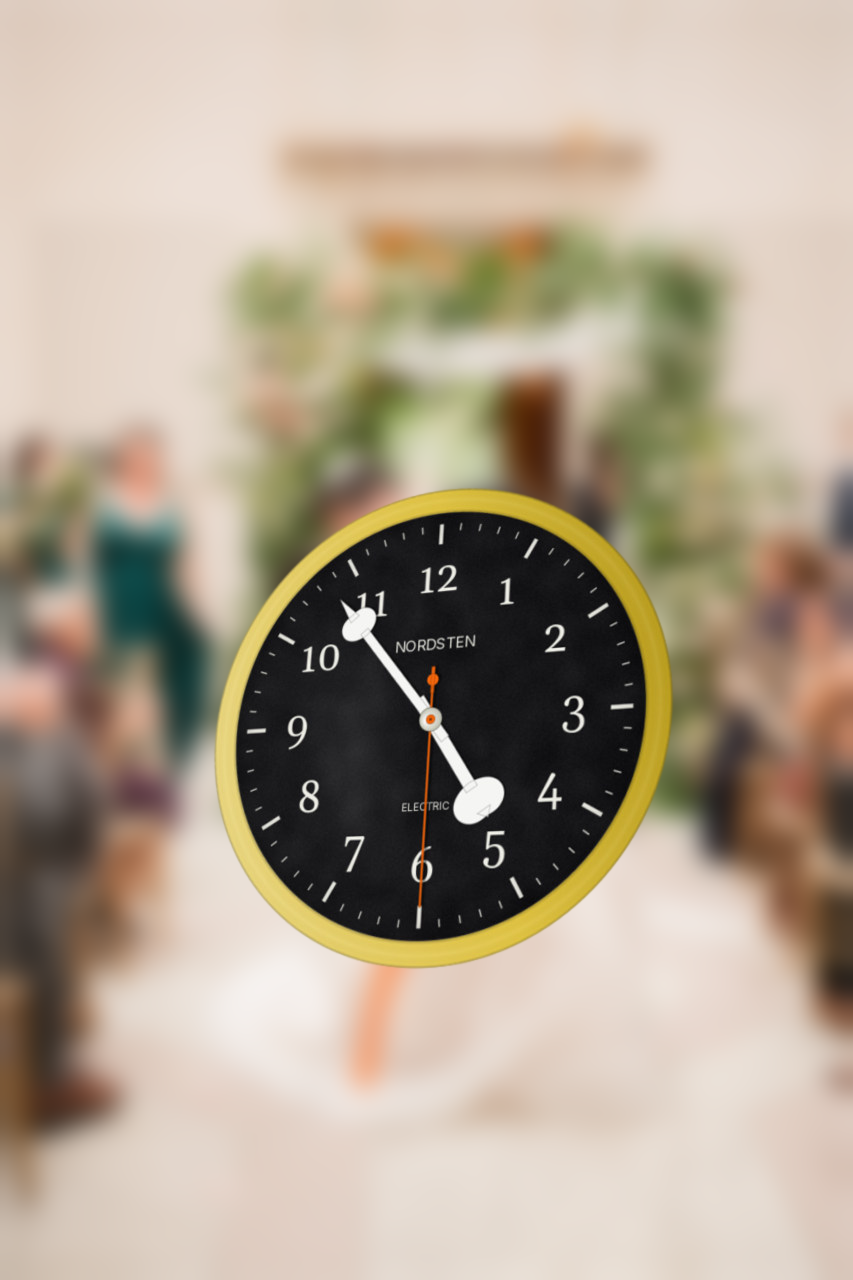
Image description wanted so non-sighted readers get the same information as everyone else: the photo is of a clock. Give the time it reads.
4:53:30
